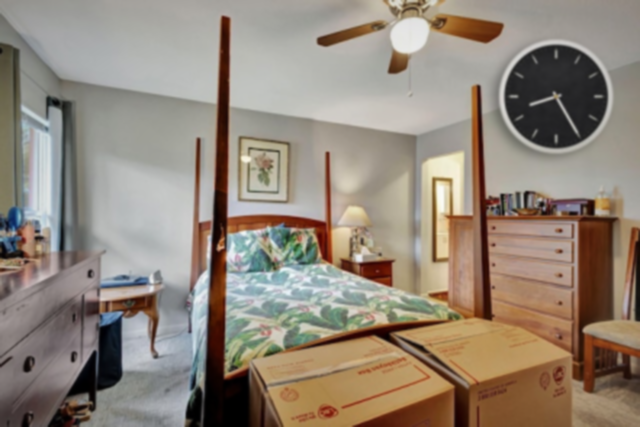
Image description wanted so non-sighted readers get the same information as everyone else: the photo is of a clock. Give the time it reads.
8:25
